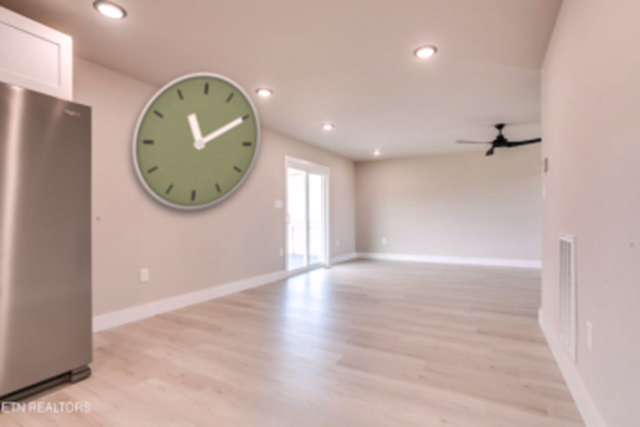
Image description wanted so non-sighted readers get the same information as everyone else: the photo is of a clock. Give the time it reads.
11:10
